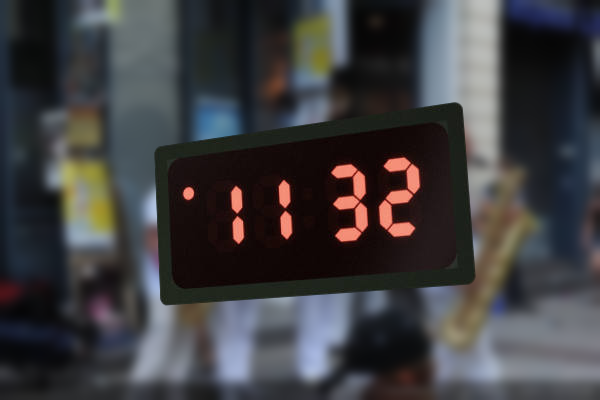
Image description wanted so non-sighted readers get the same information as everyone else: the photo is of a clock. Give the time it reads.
11:32
